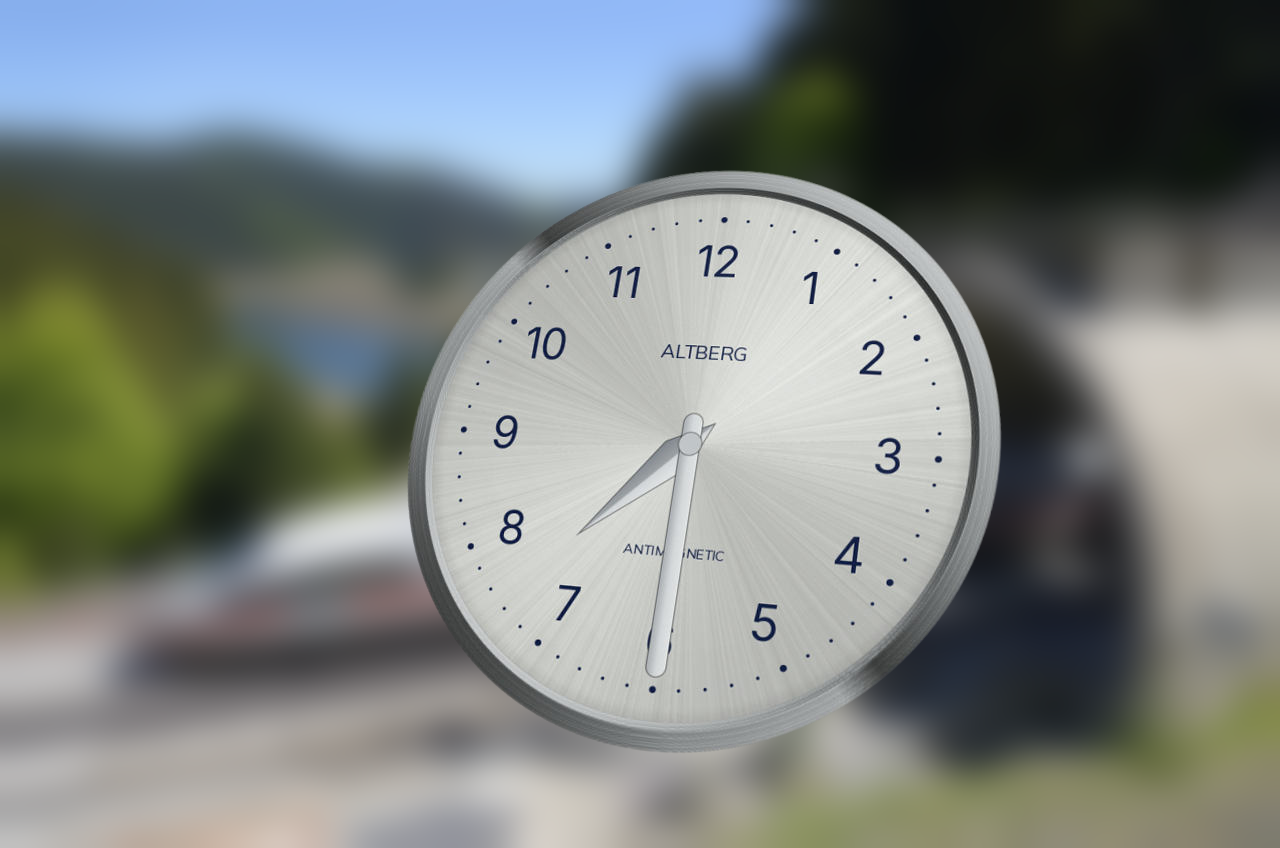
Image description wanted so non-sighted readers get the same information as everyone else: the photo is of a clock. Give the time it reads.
7:30
